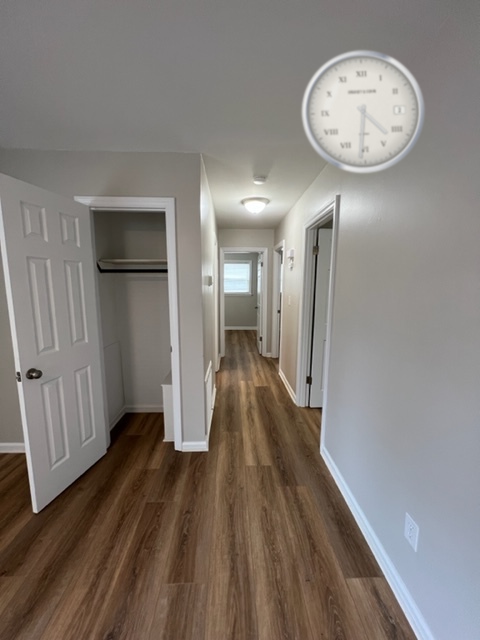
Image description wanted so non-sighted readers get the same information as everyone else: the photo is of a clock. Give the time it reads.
4:31
